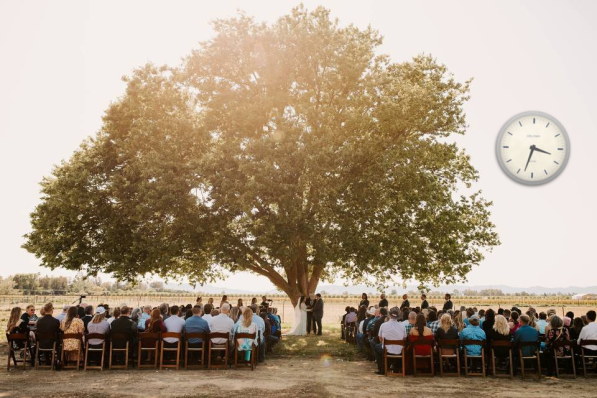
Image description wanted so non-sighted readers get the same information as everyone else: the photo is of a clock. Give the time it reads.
3:33
